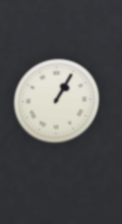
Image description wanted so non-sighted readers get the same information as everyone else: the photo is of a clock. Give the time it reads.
1:05
